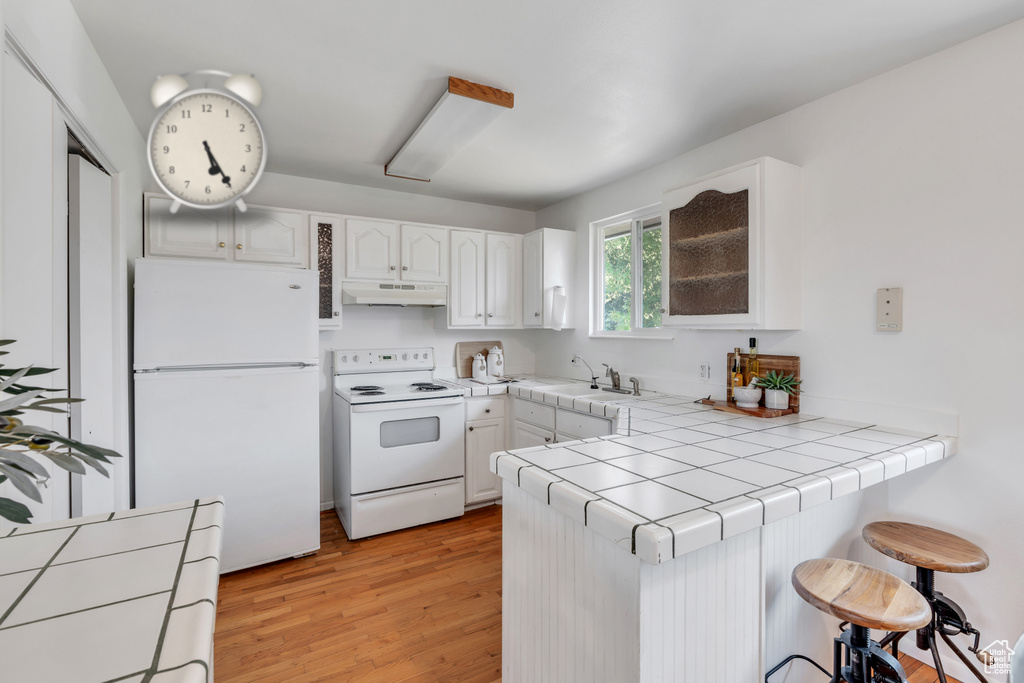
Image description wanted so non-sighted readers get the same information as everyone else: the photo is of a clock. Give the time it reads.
5:25
